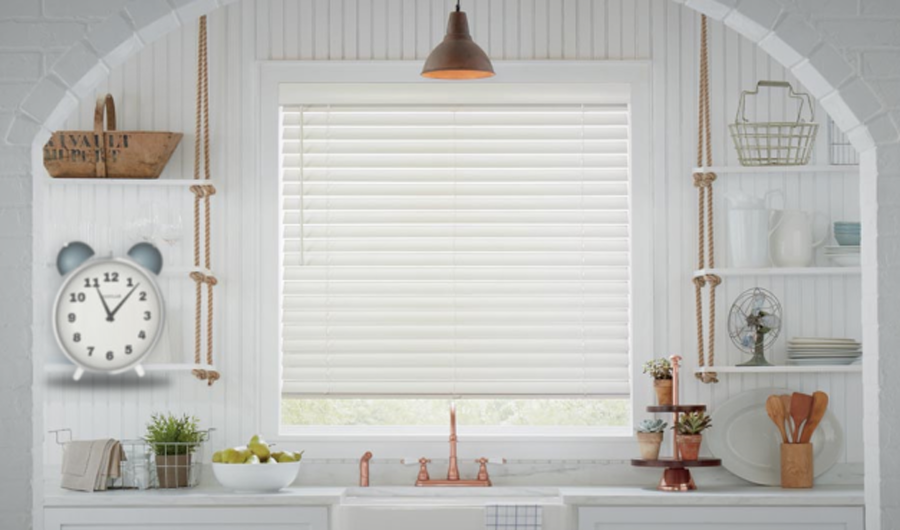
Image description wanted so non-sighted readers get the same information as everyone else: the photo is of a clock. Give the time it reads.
11:07
